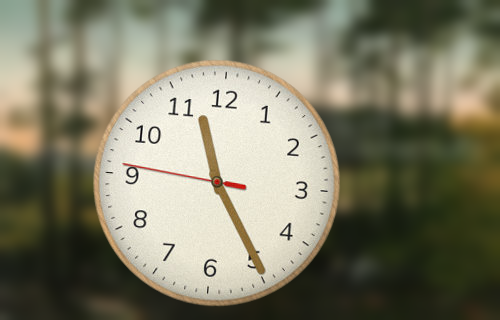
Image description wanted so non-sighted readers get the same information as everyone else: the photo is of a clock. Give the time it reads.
11:24:46
